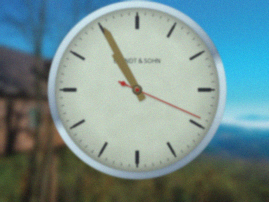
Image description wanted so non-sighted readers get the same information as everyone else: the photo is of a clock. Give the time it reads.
10:55:19
